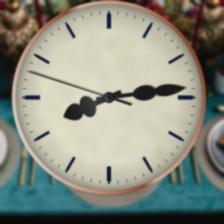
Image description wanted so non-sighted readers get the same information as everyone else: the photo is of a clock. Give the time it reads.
8:13:48
